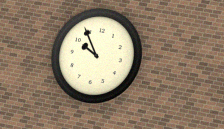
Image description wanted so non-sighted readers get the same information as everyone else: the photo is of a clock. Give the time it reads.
9:54
